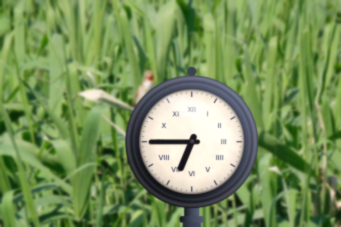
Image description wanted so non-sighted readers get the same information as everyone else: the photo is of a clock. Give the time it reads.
6:45
